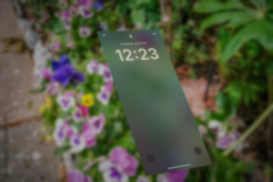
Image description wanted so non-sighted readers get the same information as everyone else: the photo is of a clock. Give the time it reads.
12:23
